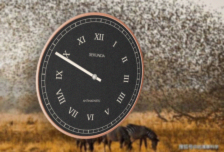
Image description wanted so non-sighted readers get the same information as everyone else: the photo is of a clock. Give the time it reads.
9:49
